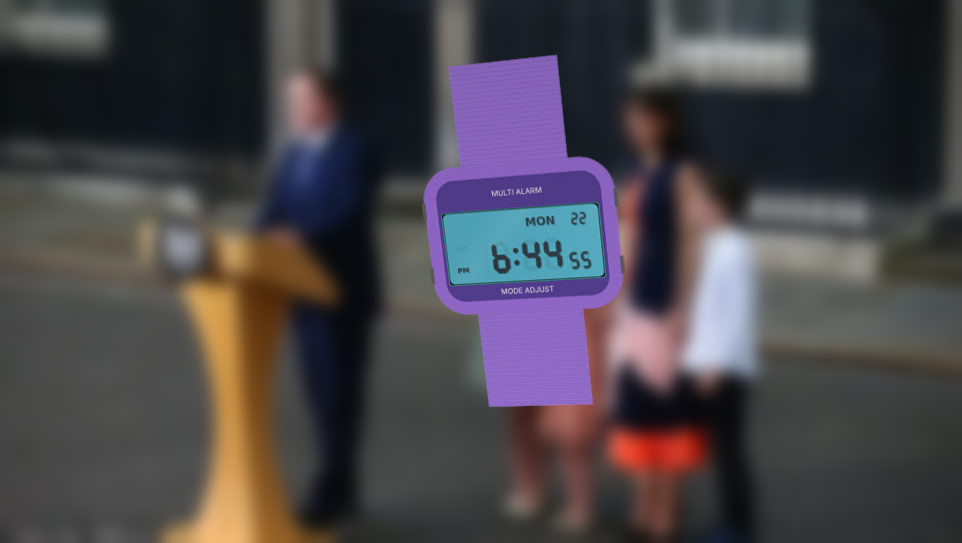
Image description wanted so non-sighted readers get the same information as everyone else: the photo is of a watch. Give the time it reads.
6:44:55
